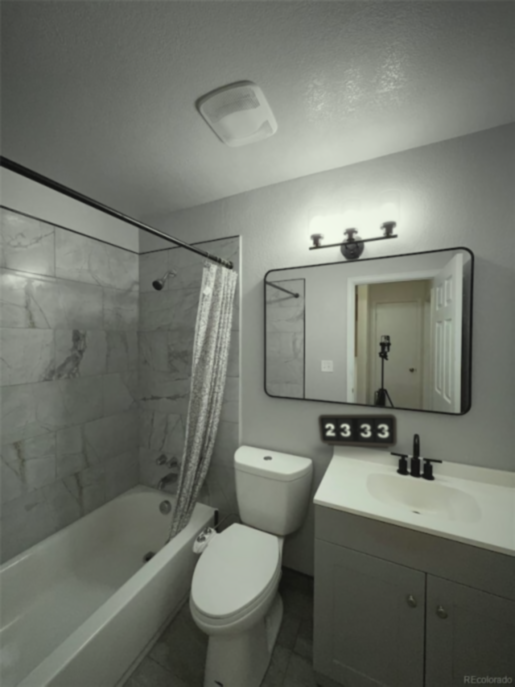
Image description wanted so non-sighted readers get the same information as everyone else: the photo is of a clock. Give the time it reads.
23:33
